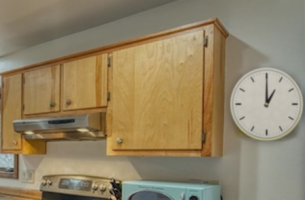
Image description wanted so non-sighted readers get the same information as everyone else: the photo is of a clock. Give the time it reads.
1:00
